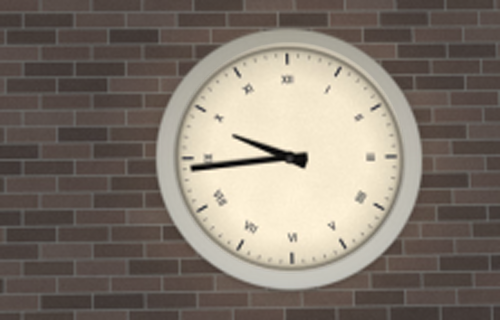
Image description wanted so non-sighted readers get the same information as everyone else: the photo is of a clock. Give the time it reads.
9:44
